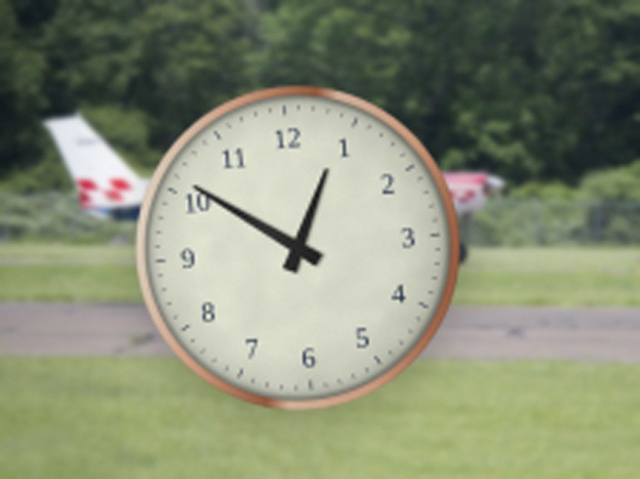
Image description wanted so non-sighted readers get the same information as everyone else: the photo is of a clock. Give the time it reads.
12:51
